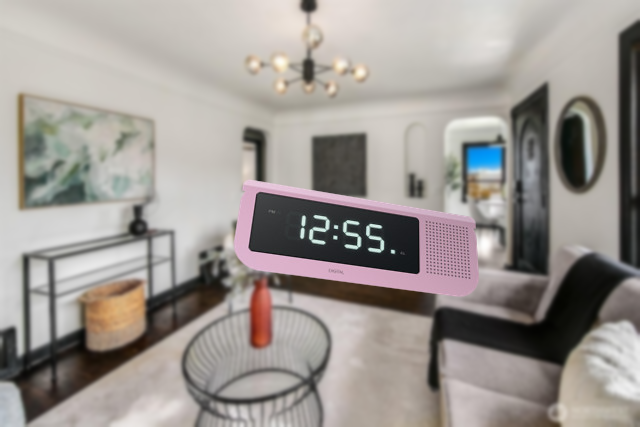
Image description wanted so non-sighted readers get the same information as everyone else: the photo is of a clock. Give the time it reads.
12:55
